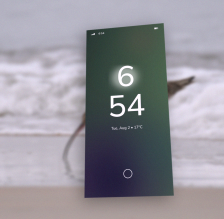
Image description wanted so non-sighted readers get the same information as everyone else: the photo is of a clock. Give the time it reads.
6:54
